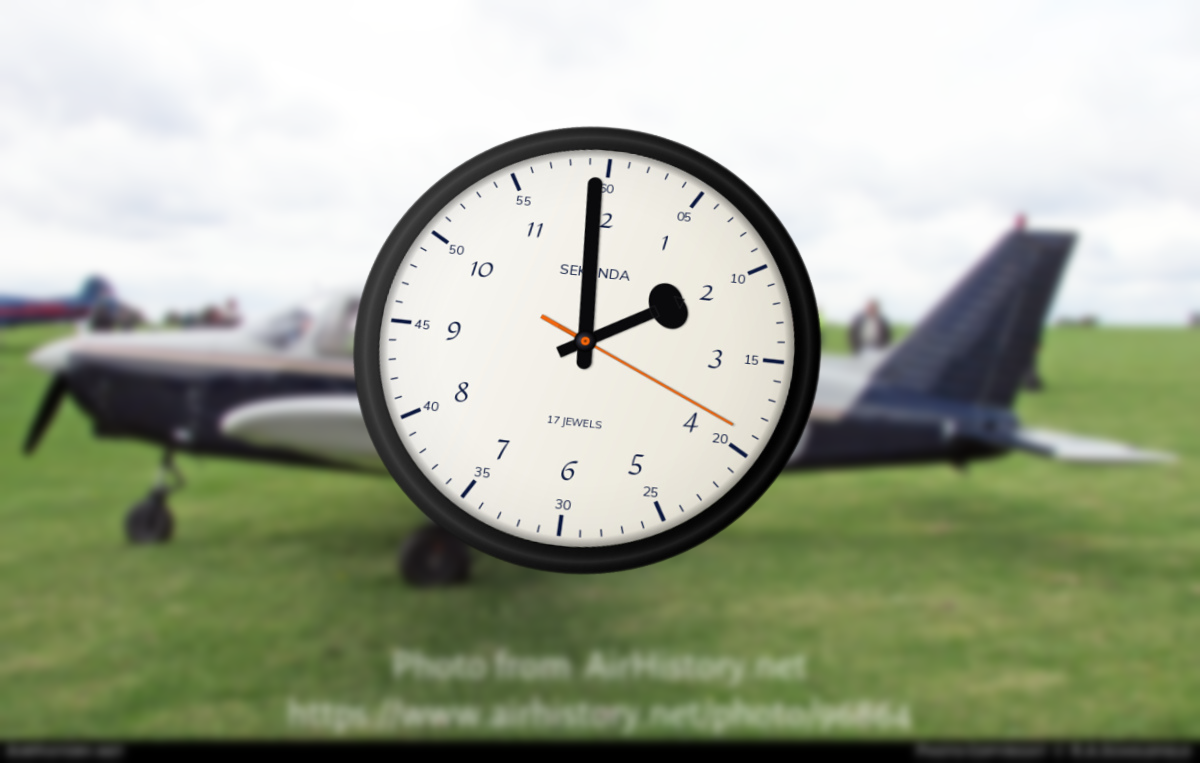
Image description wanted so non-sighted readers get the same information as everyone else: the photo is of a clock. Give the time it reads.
1:59:19
